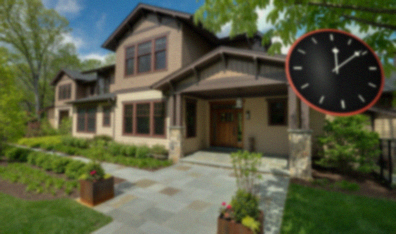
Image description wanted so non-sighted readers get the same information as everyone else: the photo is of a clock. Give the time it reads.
12:09
